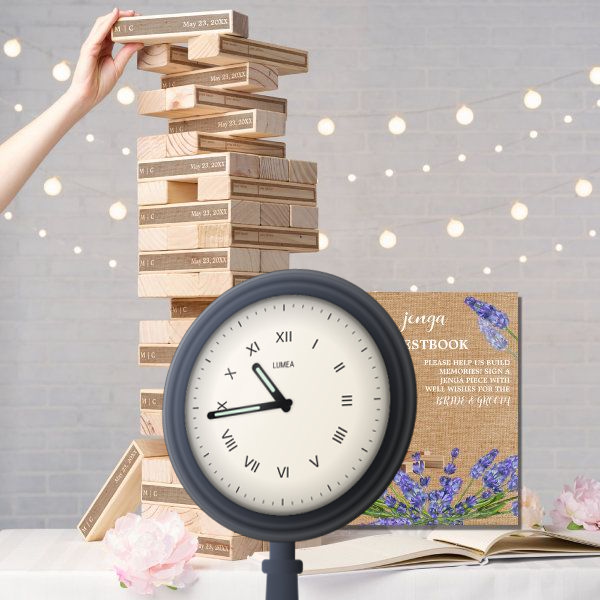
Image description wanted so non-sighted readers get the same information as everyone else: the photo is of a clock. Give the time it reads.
10:44
